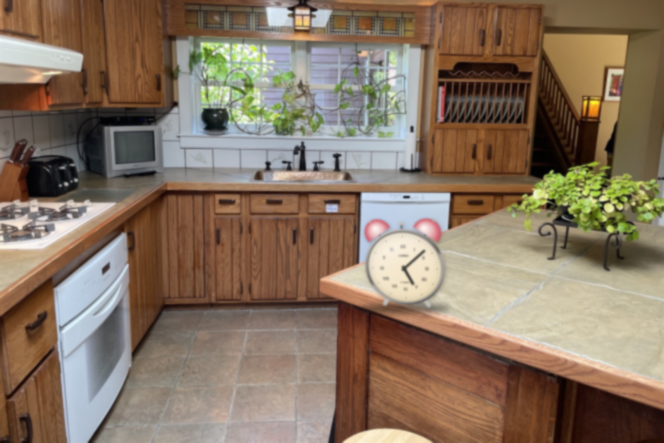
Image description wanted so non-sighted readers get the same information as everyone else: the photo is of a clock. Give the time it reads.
5:08
